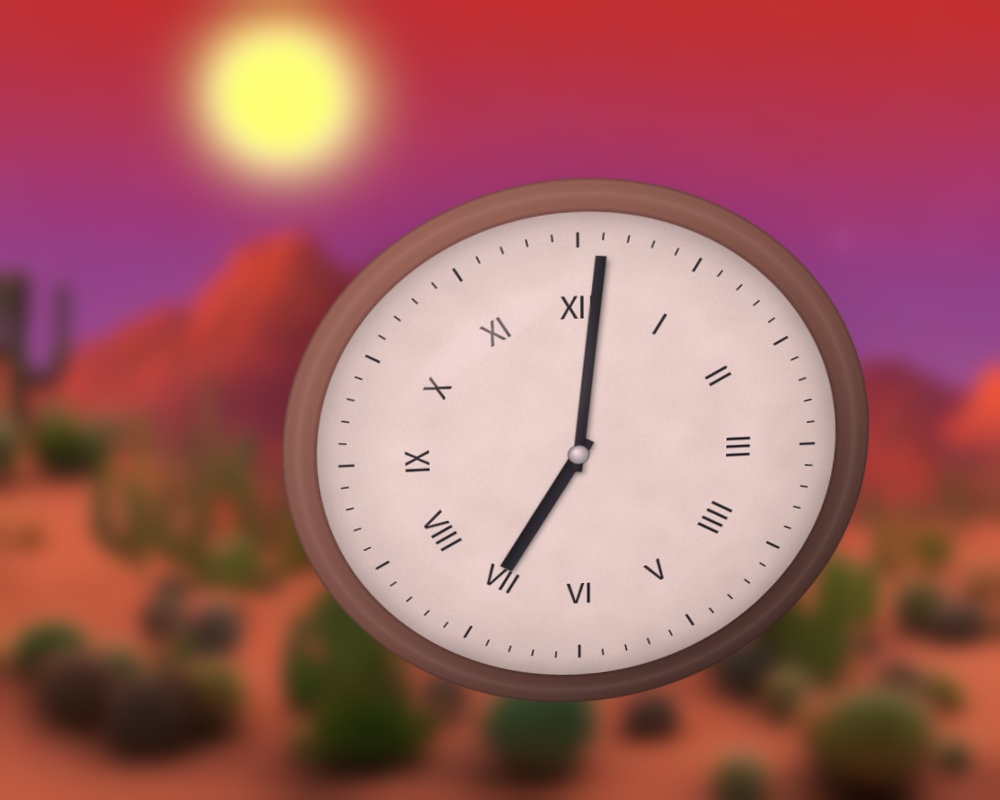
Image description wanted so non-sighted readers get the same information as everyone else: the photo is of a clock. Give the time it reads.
7:01
